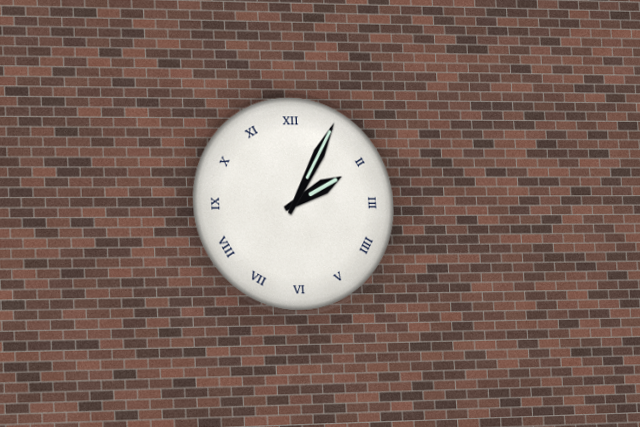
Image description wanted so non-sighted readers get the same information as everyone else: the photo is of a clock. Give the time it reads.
2:05
